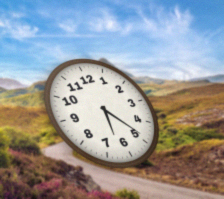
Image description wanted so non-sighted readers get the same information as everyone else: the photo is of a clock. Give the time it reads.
6:24
